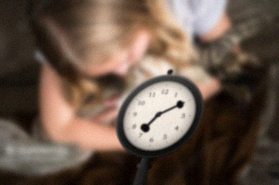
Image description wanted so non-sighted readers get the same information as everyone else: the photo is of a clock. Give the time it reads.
7:10
